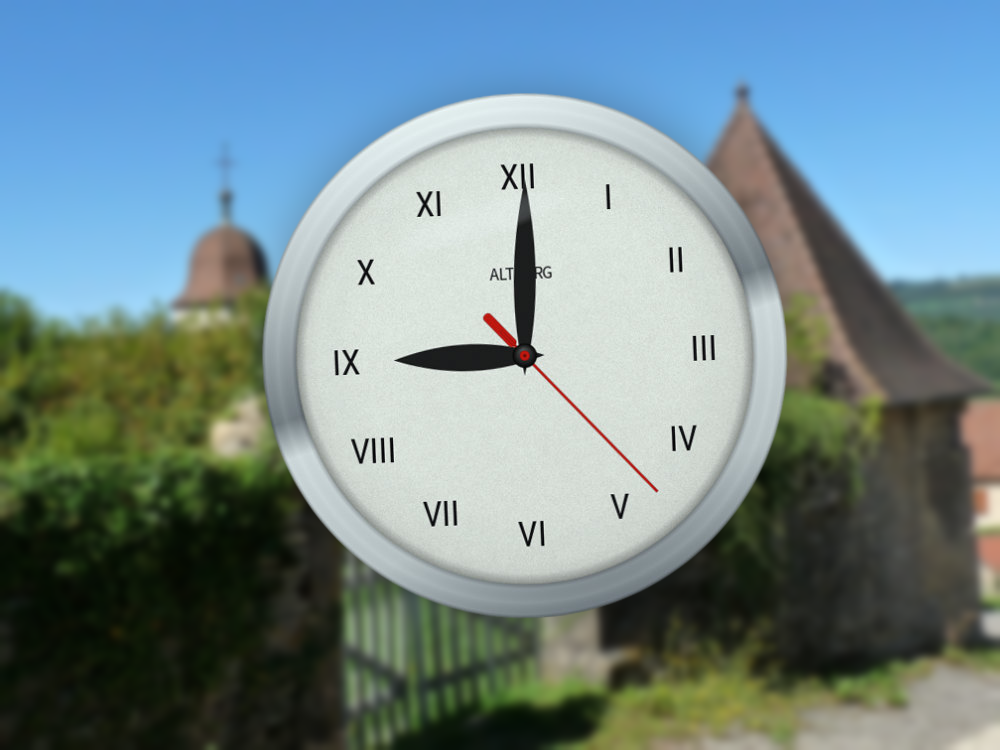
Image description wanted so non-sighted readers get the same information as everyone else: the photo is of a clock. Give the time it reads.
9:00:23
